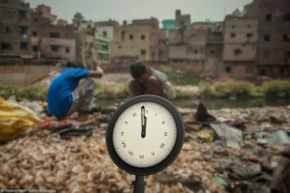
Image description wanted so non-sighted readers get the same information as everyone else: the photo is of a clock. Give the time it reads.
11:59
